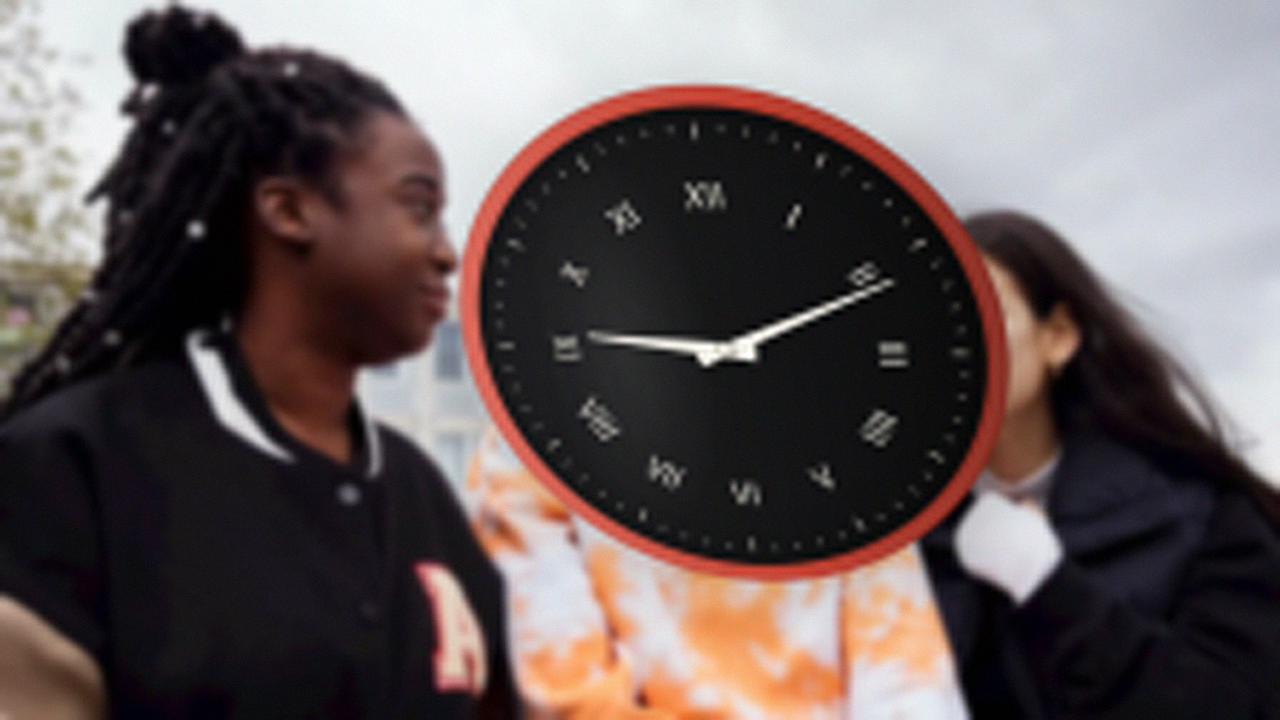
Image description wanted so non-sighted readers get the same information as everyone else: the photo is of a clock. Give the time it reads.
9:11
